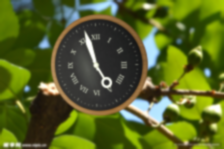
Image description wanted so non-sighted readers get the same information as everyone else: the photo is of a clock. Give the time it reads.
4:57
